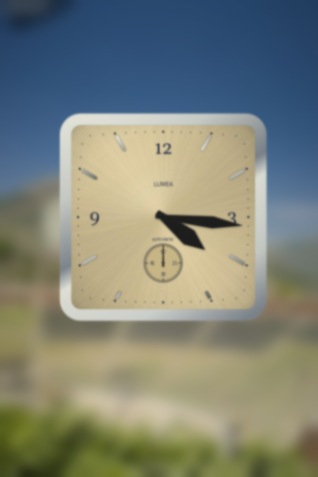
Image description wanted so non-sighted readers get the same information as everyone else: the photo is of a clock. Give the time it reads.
4:16
